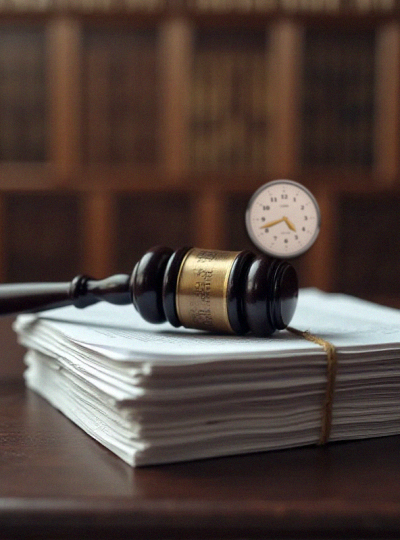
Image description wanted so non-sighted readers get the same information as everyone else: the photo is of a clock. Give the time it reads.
4:42
